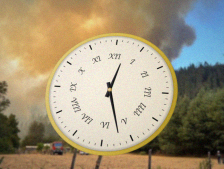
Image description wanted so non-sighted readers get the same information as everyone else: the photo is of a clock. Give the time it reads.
12:27
